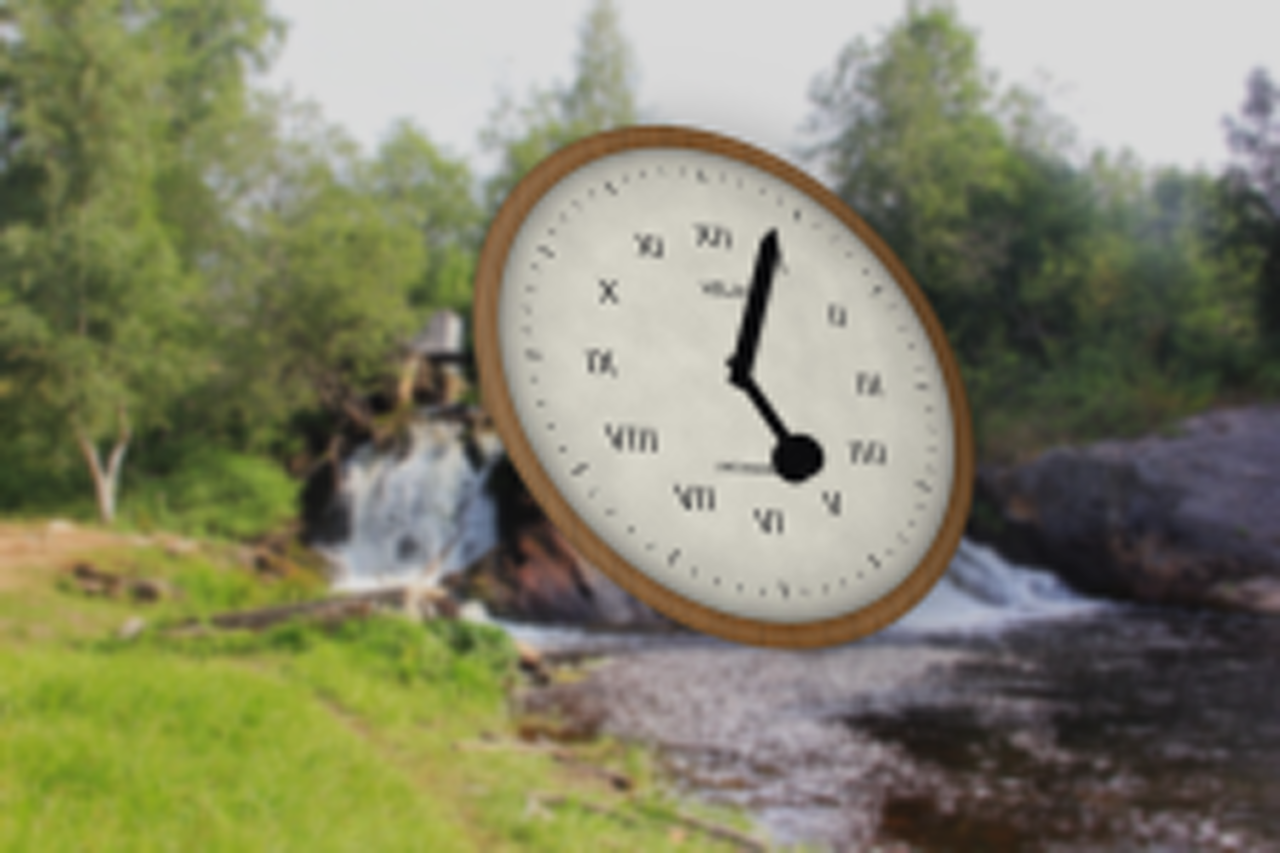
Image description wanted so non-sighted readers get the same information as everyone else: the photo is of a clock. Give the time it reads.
5:04
